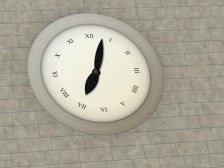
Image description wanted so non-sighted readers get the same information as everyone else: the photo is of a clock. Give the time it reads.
7:03
